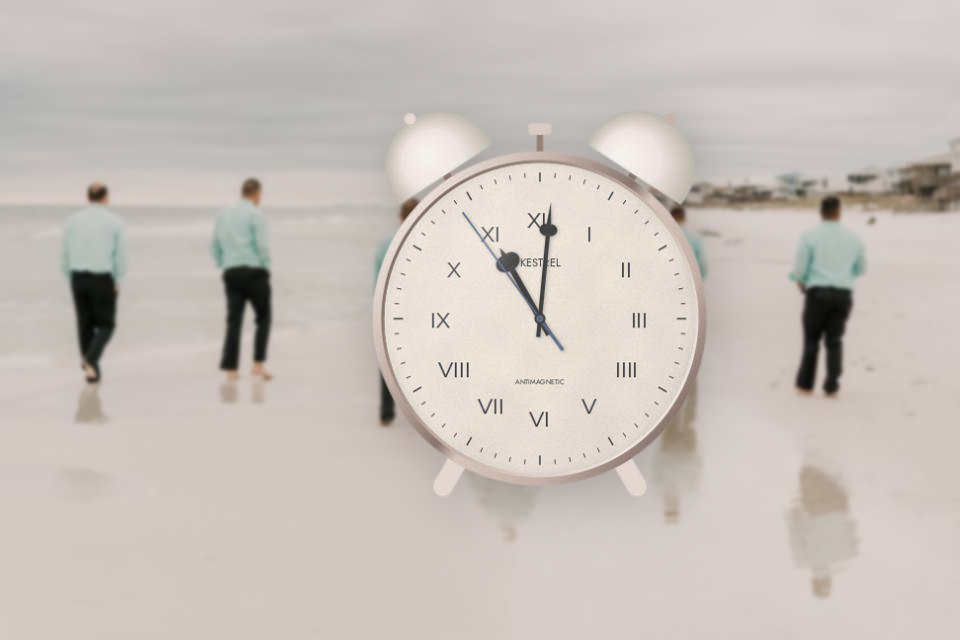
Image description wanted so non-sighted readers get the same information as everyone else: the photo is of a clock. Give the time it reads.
11:00:54
